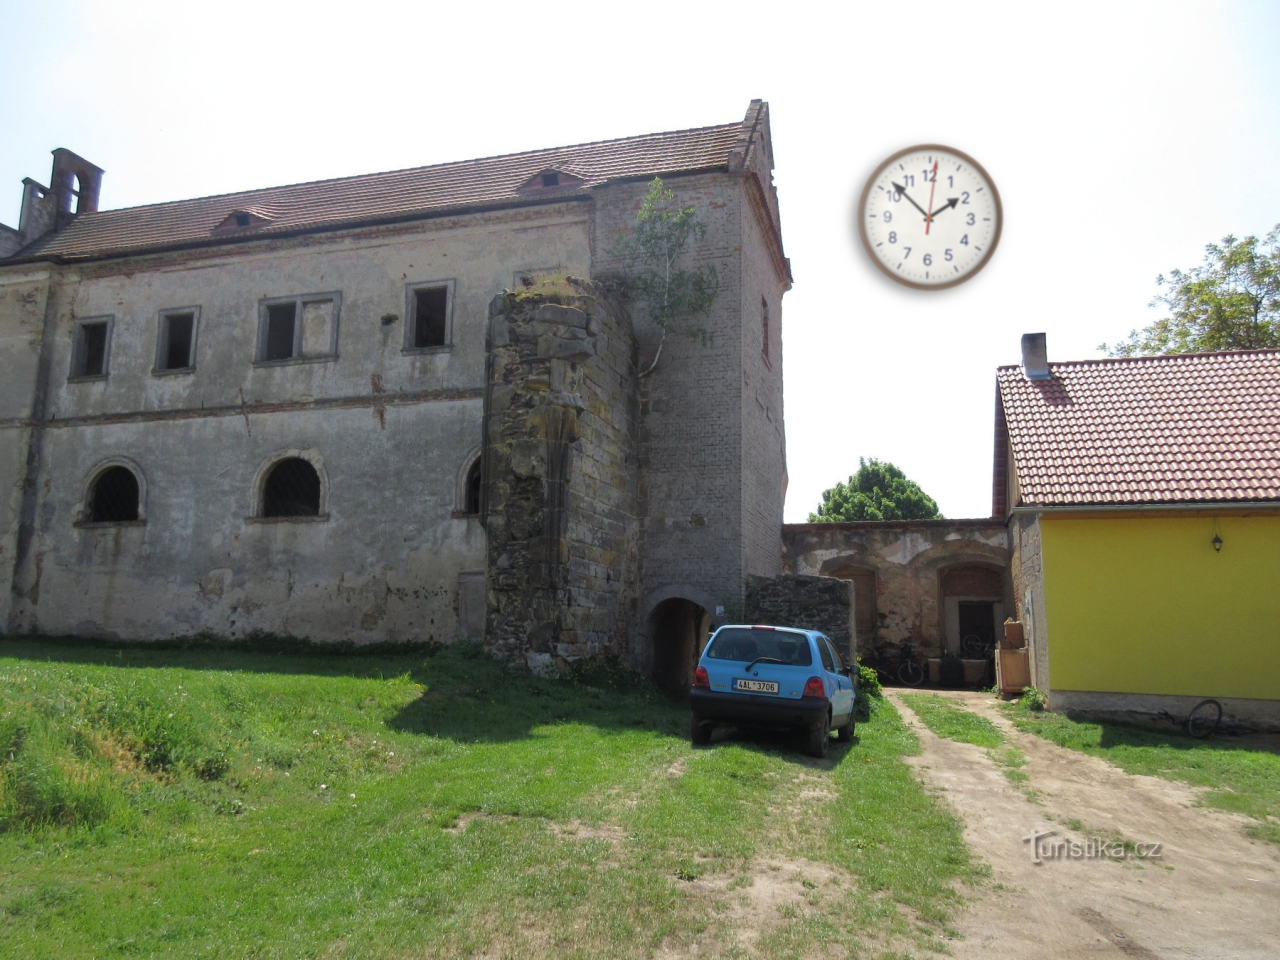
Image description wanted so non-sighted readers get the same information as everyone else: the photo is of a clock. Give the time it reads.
1:52:01
